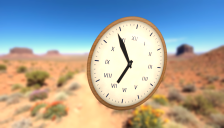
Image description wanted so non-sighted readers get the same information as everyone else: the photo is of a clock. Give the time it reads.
6:54
